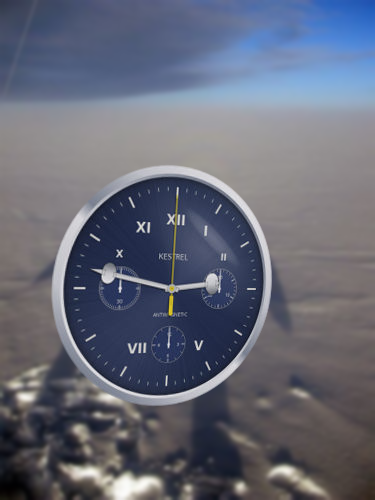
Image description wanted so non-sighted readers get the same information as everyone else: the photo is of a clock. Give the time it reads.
2:47
